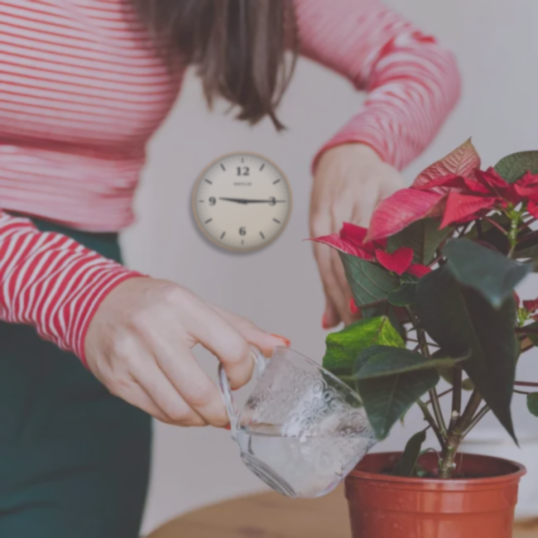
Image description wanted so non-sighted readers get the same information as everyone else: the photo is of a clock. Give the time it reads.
9:15
